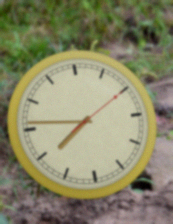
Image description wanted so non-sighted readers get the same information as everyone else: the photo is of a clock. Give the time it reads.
7:46:10
